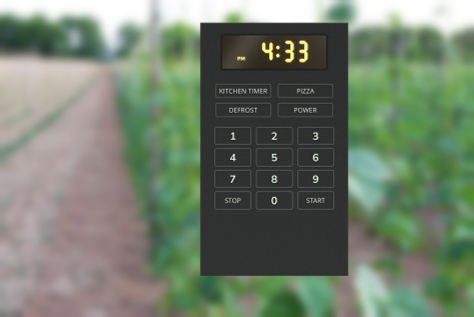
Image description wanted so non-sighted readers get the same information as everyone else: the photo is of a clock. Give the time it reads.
4:33
